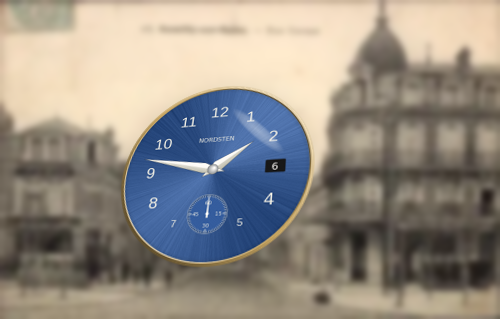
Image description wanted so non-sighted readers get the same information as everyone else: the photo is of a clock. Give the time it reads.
1:47
